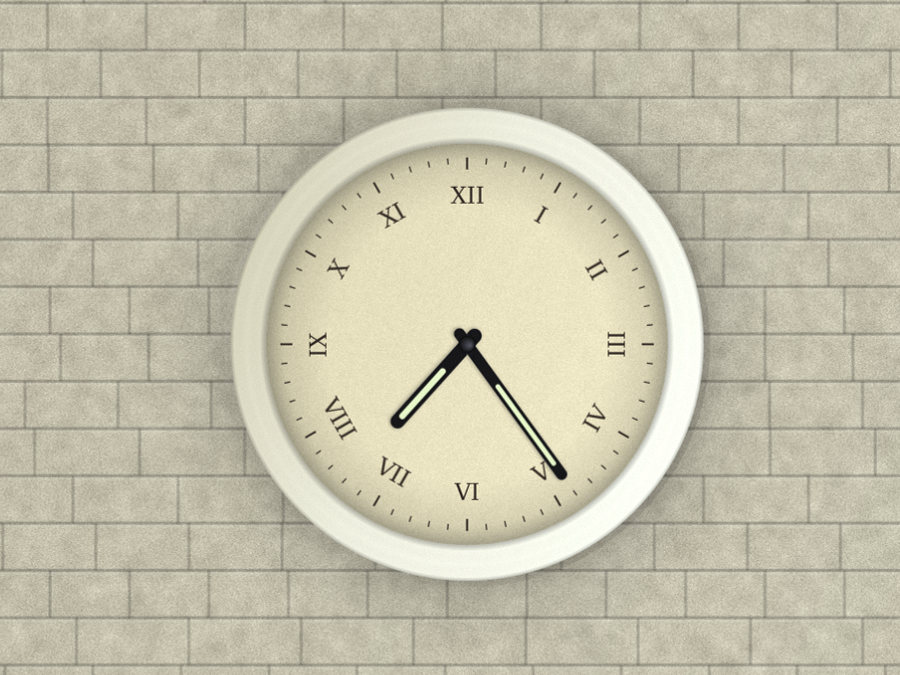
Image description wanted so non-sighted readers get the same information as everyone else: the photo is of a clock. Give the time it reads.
7:24
